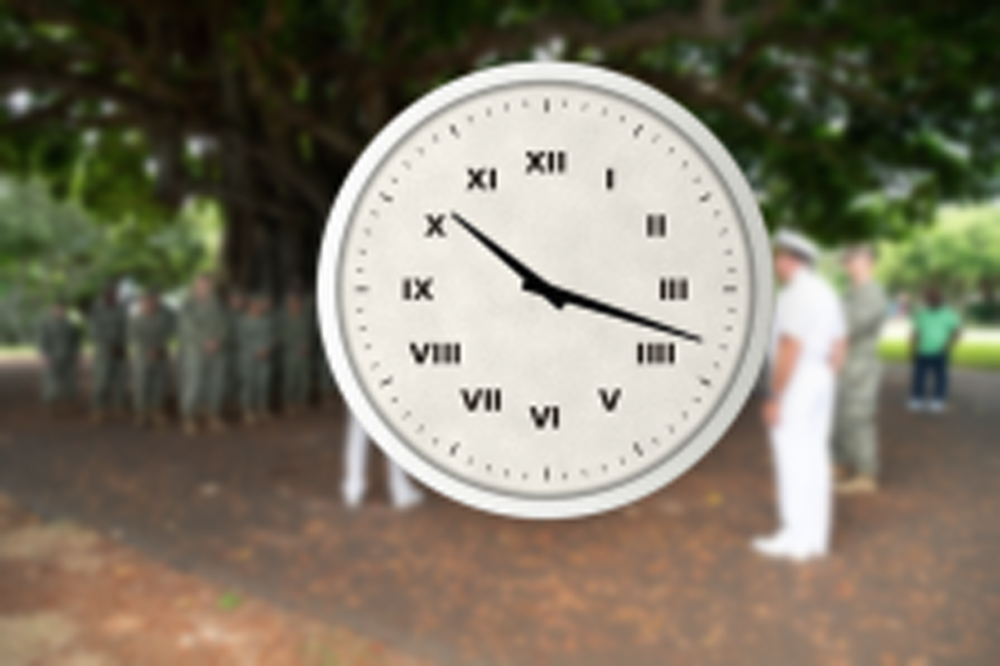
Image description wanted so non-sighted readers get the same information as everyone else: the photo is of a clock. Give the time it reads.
10:18
